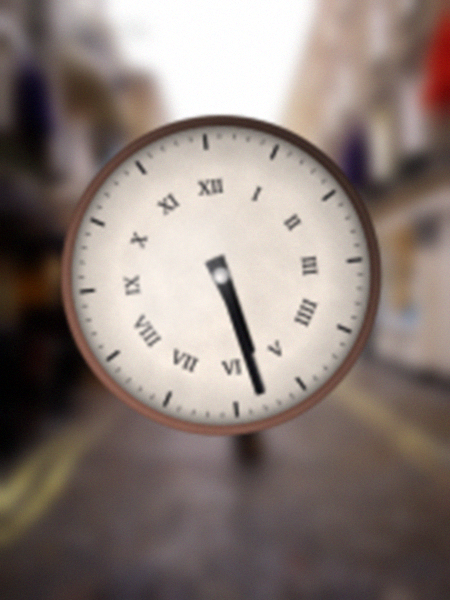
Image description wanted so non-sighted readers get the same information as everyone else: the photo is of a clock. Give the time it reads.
5:28
